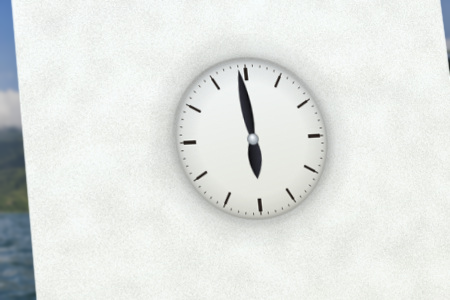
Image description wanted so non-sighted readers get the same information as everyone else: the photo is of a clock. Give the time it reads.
5:59
